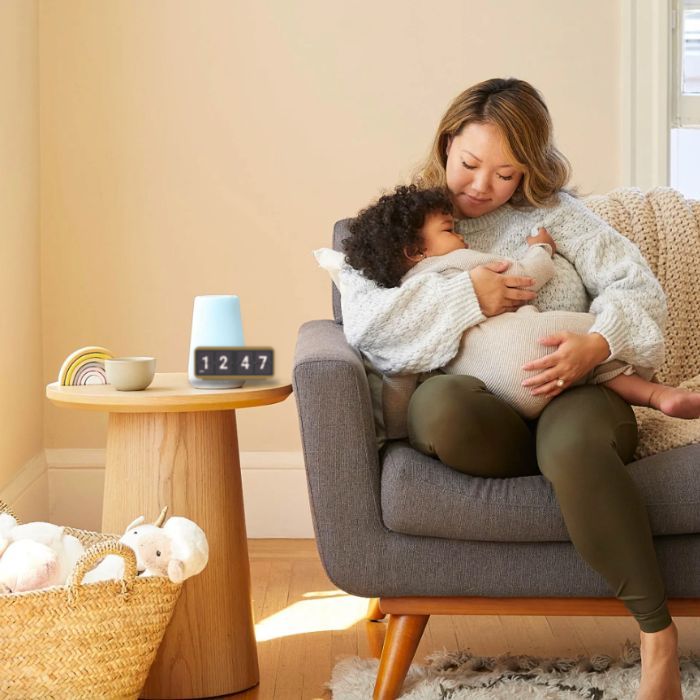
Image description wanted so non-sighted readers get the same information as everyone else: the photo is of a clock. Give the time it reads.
12:47
